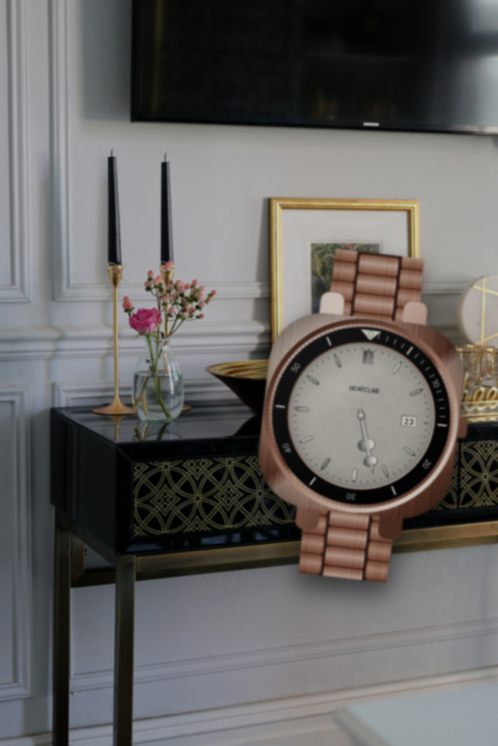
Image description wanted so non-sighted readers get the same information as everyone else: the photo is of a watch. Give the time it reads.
5:27
